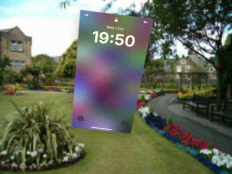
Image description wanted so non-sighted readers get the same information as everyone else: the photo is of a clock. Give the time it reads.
19:50
